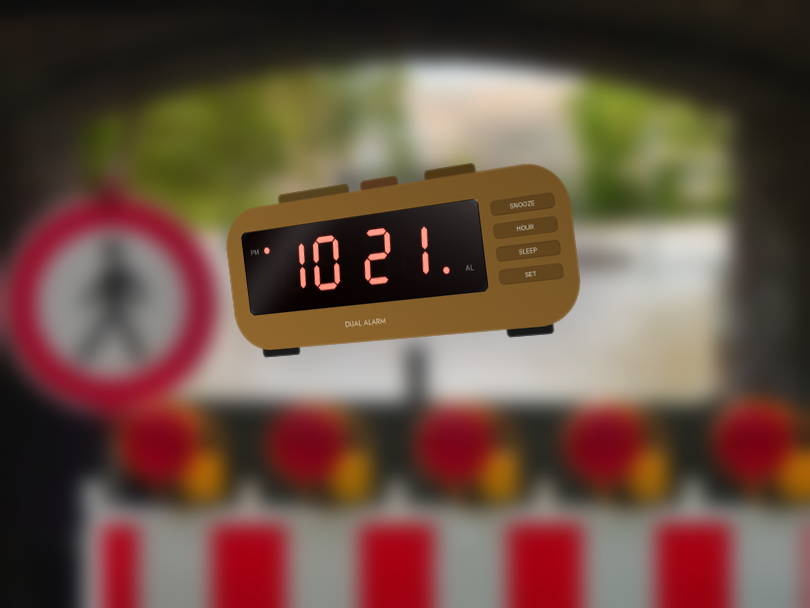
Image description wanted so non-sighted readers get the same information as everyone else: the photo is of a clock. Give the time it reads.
10:21
